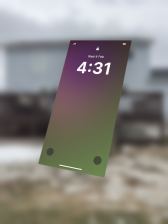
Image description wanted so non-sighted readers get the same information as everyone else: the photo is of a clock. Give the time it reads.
4:31
